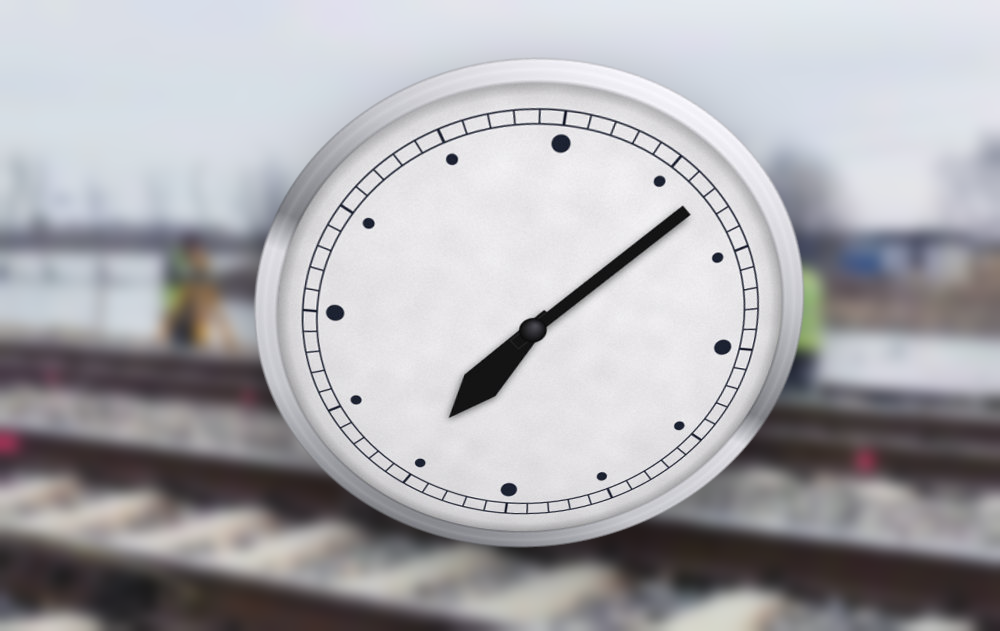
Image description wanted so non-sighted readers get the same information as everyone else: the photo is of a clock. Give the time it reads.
7:07
